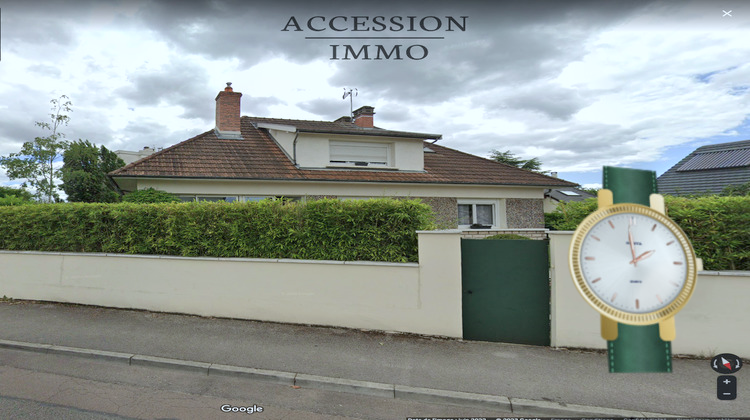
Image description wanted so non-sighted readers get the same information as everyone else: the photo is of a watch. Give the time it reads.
1:59
